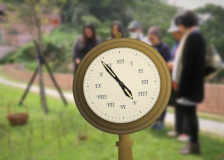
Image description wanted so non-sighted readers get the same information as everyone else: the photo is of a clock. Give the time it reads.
4:54
